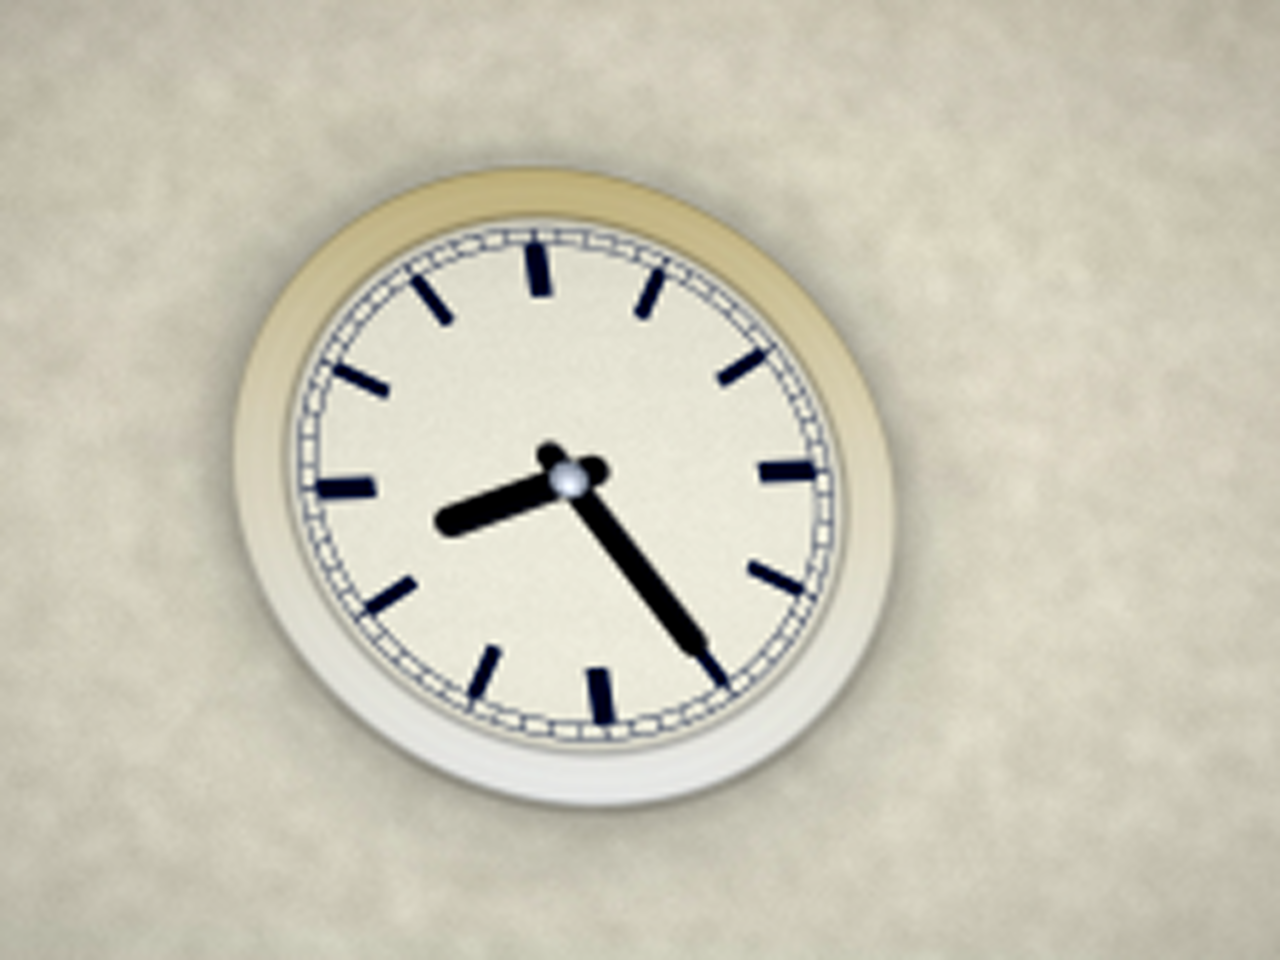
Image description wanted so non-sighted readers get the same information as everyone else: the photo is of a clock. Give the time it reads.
8:25
